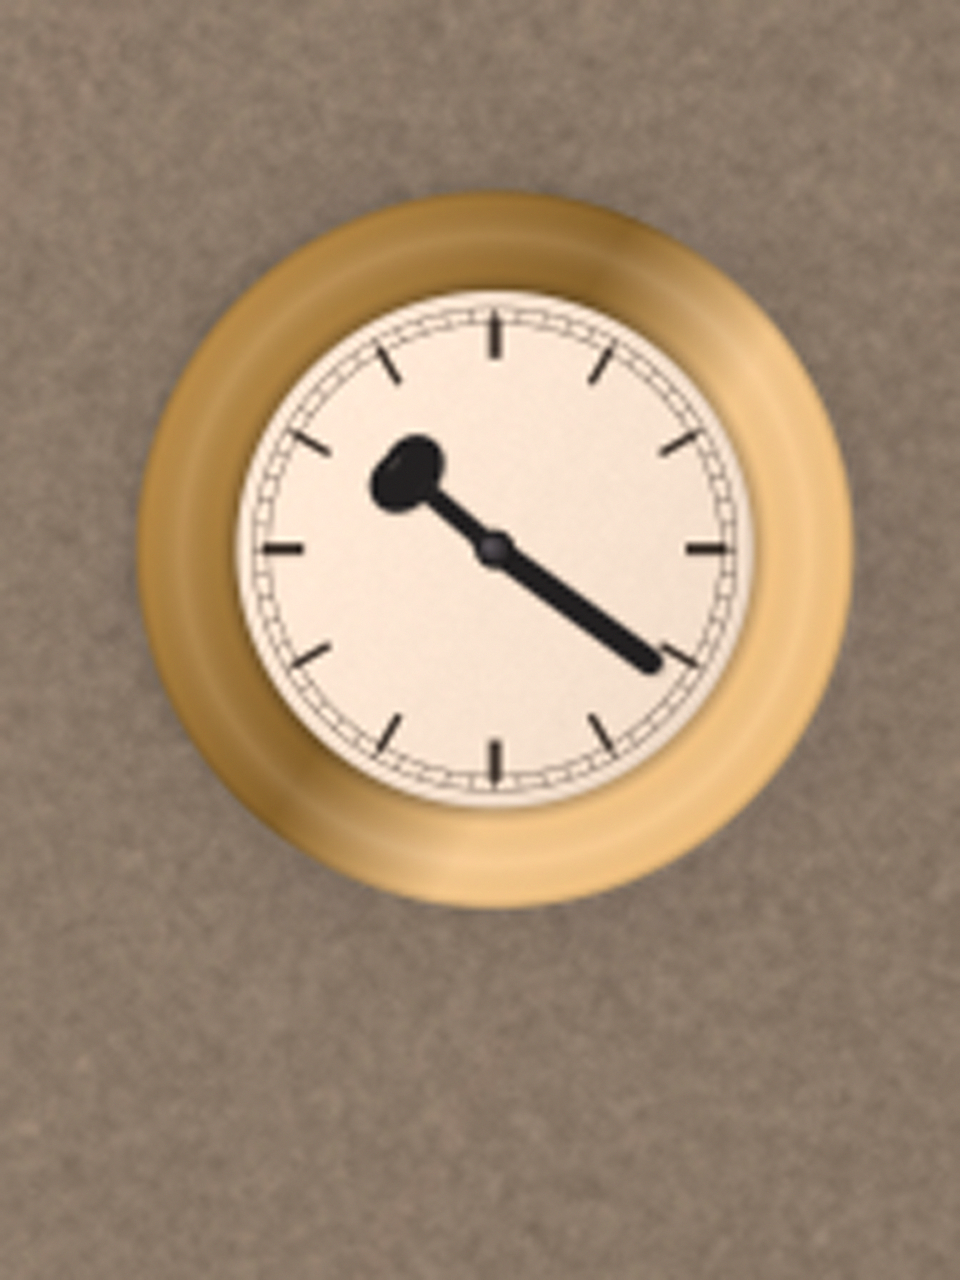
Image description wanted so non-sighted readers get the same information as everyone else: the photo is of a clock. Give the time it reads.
10:21
